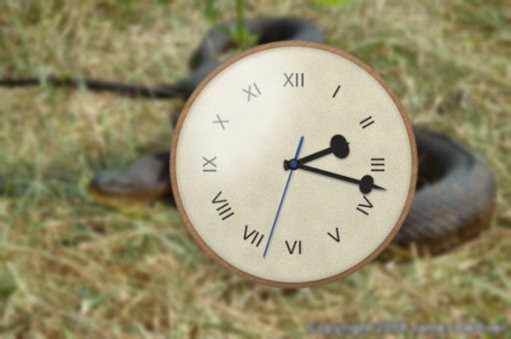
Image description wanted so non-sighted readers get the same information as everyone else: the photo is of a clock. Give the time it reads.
2:17:33
